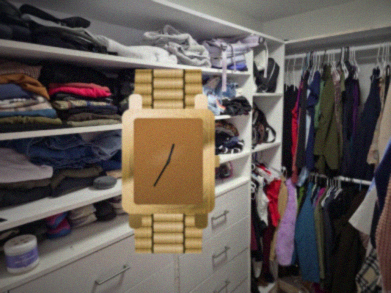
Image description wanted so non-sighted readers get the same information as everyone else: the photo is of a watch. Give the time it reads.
12:35
